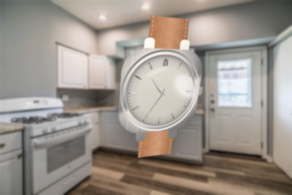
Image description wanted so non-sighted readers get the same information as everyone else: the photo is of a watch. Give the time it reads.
10:35
